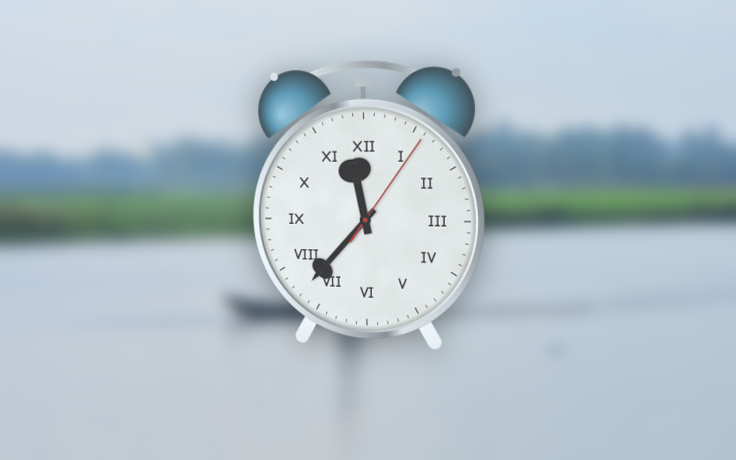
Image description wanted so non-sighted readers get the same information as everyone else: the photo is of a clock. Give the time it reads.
11:37:06
